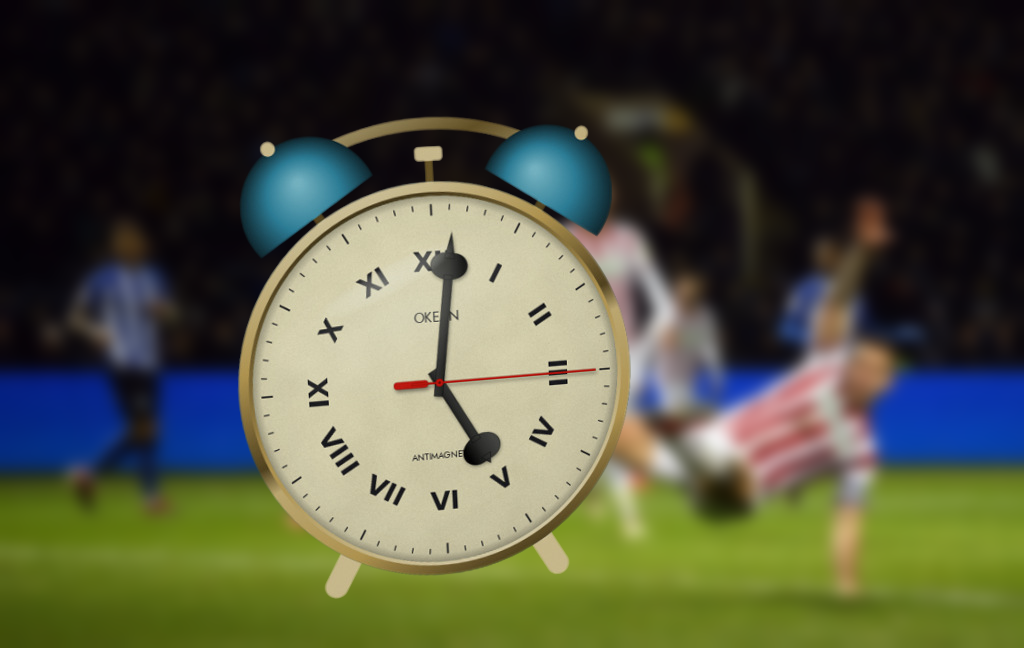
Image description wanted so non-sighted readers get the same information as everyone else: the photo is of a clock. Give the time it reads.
5:01:15
